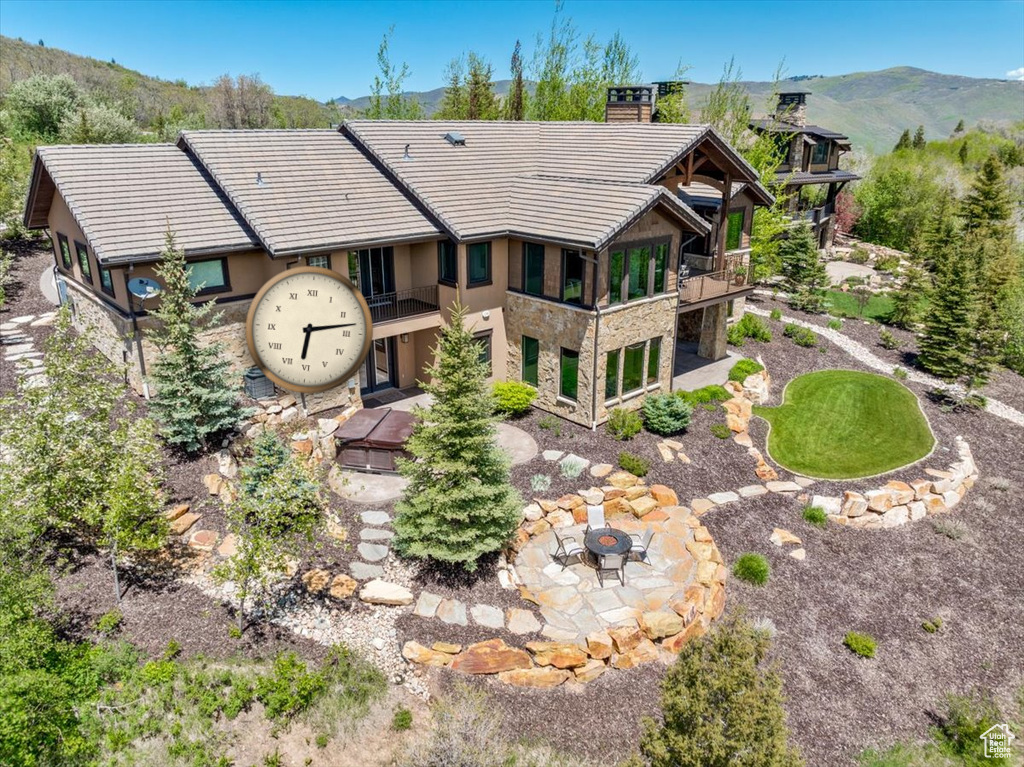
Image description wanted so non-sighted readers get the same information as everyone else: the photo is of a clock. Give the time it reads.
6:13
